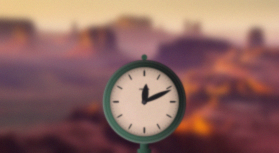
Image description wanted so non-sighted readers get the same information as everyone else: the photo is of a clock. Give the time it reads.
12:11
